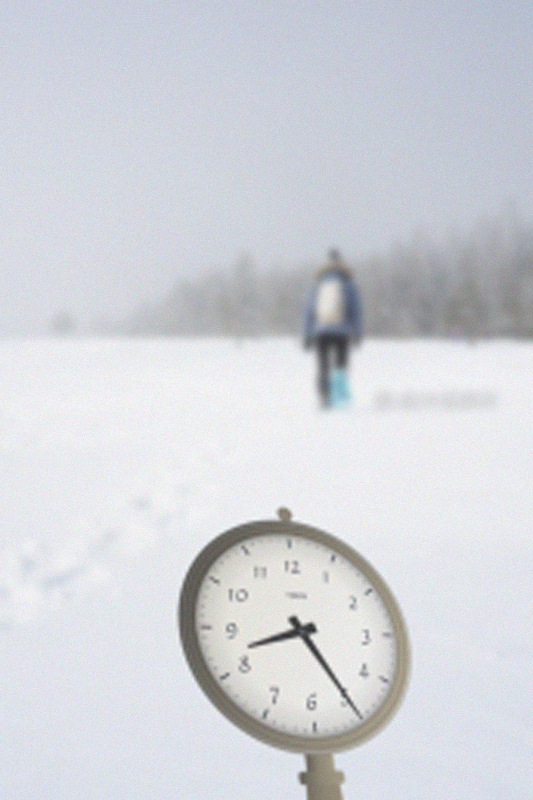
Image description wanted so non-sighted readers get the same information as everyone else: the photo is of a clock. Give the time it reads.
8:25
